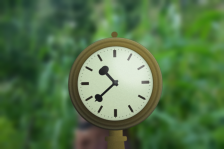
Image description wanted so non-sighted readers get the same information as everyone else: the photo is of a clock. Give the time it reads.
10:38
